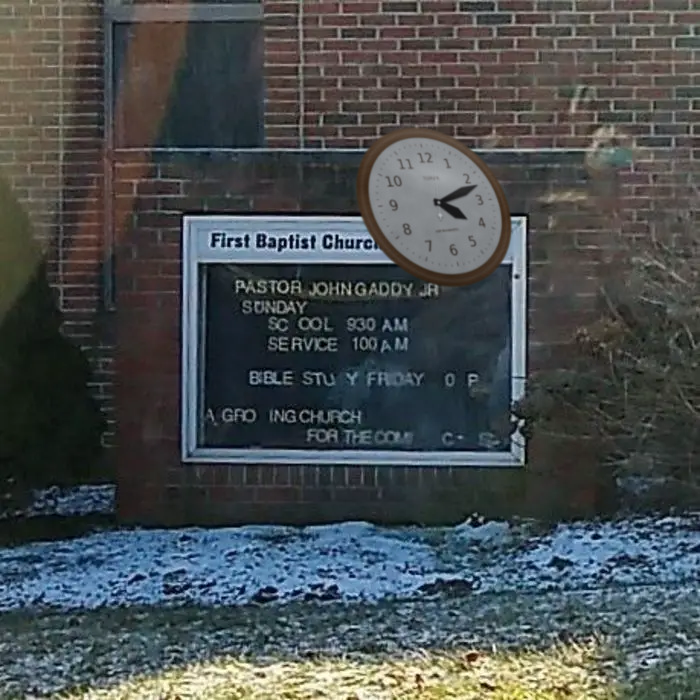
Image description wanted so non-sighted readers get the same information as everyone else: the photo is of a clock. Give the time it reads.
4:12:02
